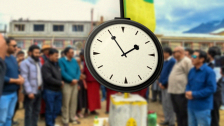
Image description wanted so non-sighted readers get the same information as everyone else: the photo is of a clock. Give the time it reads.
1:55
